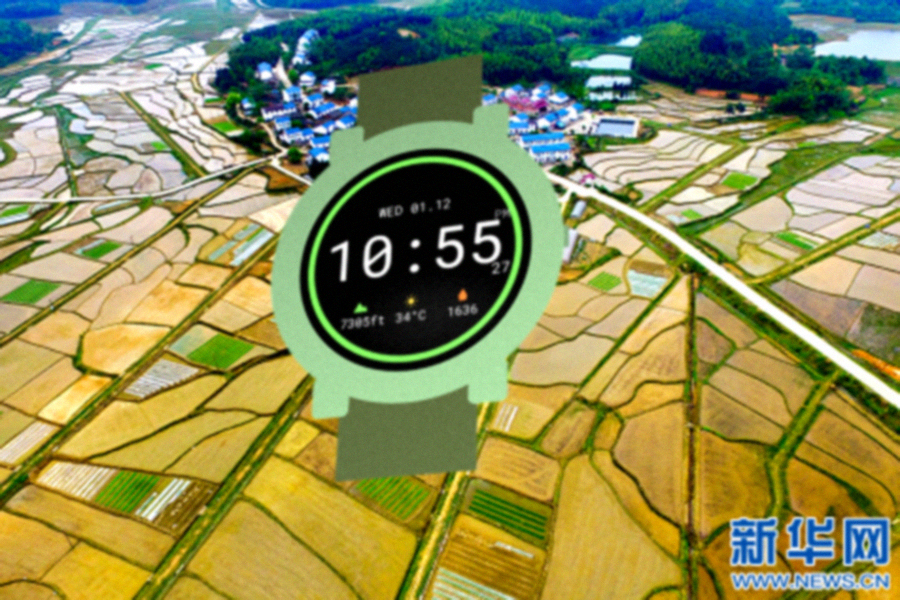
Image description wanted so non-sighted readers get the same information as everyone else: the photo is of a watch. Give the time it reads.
10:55
